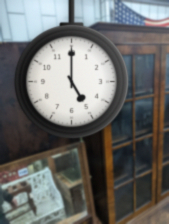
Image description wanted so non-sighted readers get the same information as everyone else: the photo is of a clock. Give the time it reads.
5:00
